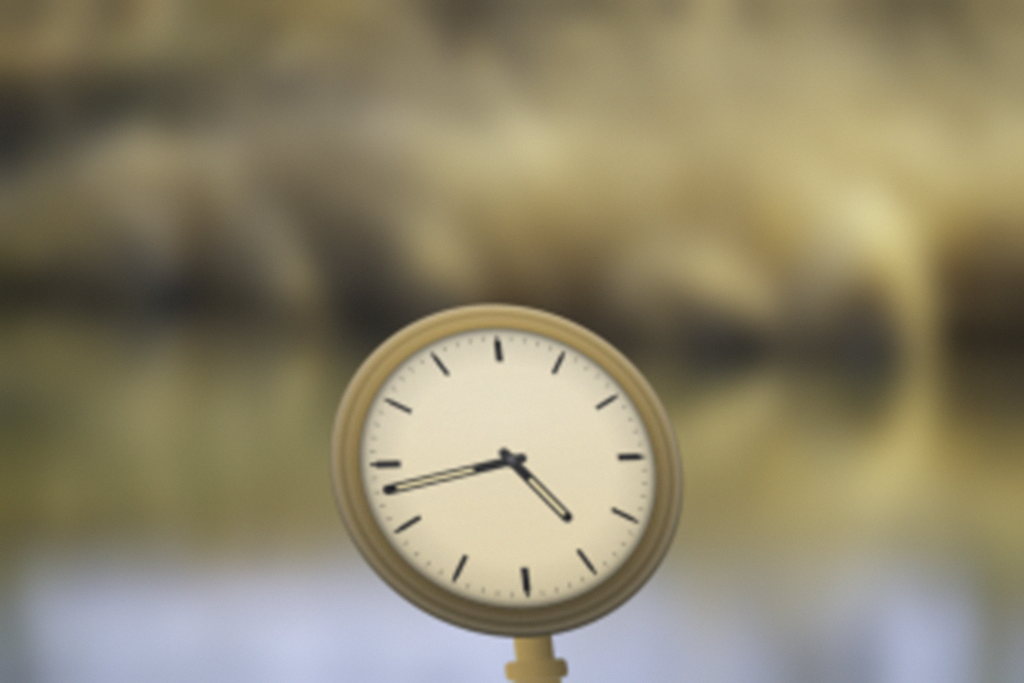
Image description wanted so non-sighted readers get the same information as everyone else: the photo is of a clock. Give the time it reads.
4:43
